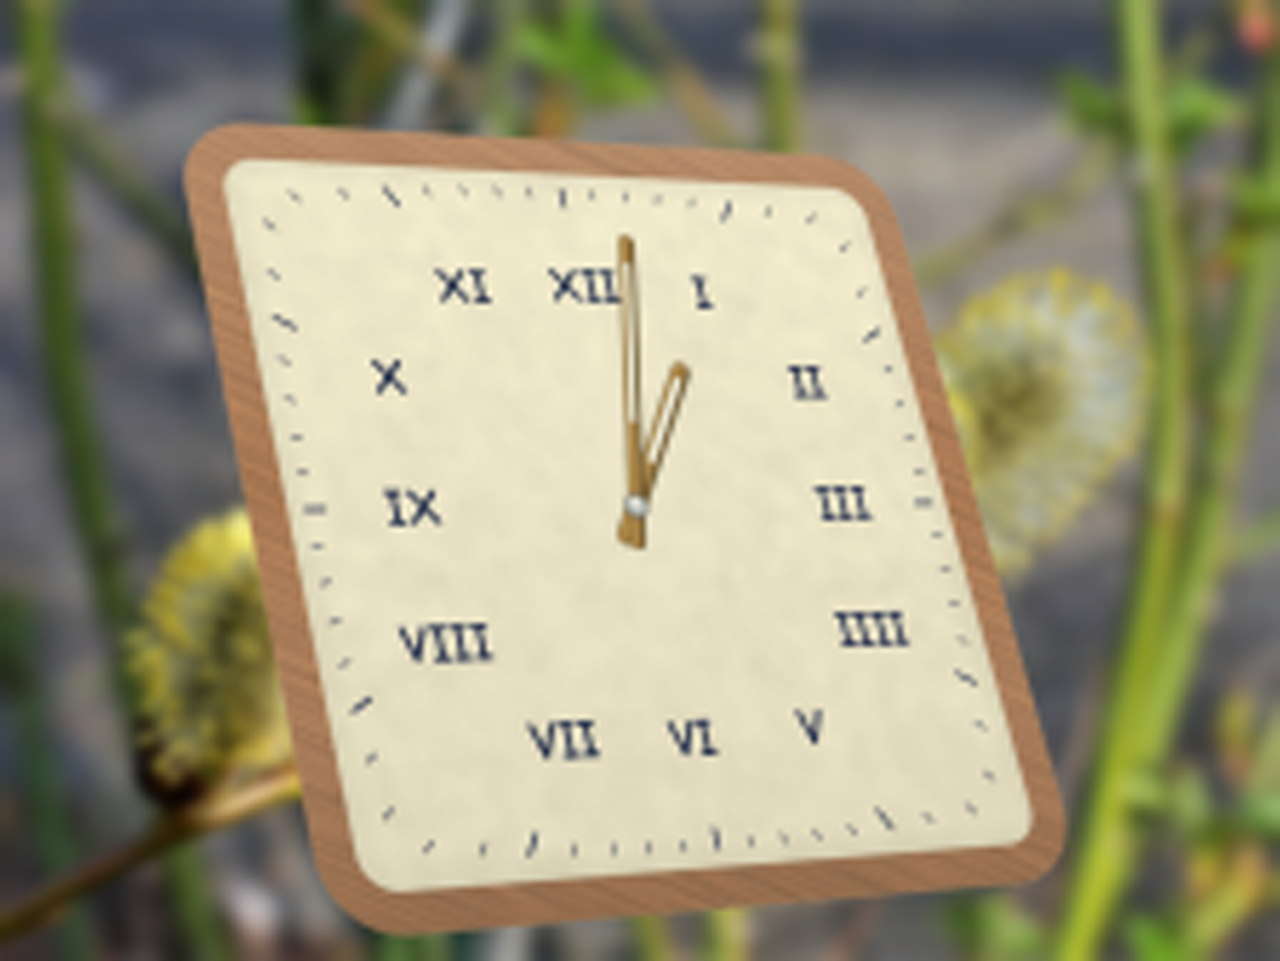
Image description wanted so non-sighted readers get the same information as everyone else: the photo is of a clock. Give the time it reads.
1:02
